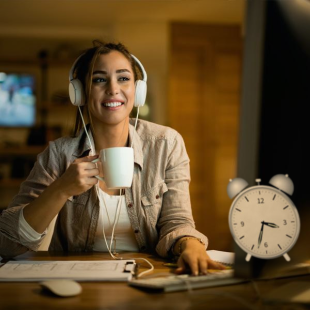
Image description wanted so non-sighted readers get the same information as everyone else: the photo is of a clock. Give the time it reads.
3:33
